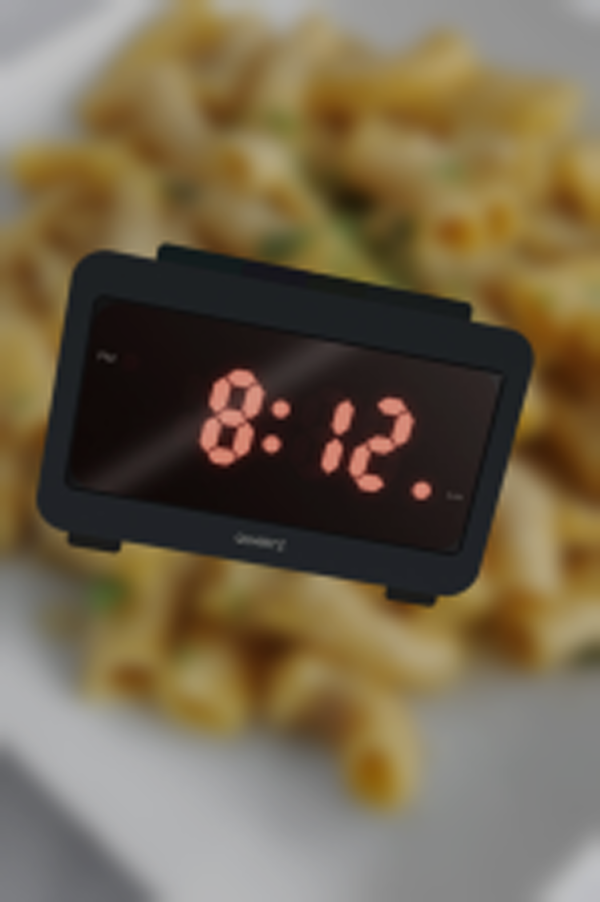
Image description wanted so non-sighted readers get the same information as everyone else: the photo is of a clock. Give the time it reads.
8:12
